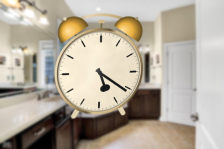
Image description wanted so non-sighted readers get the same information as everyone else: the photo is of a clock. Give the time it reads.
5:21
